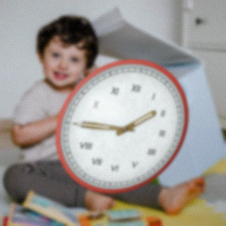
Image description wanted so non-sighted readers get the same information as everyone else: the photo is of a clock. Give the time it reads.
1:45
